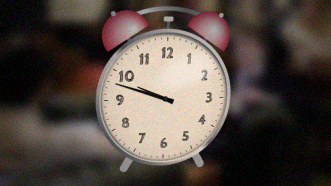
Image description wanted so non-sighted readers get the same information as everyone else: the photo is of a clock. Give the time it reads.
9:48
